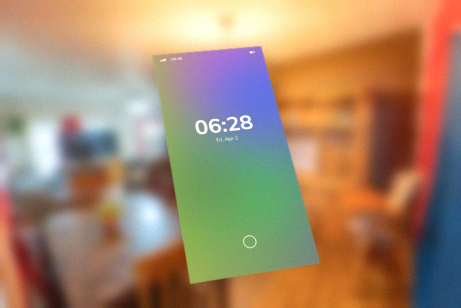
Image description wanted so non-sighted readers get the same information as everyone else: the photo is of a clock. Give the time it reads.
6:28
